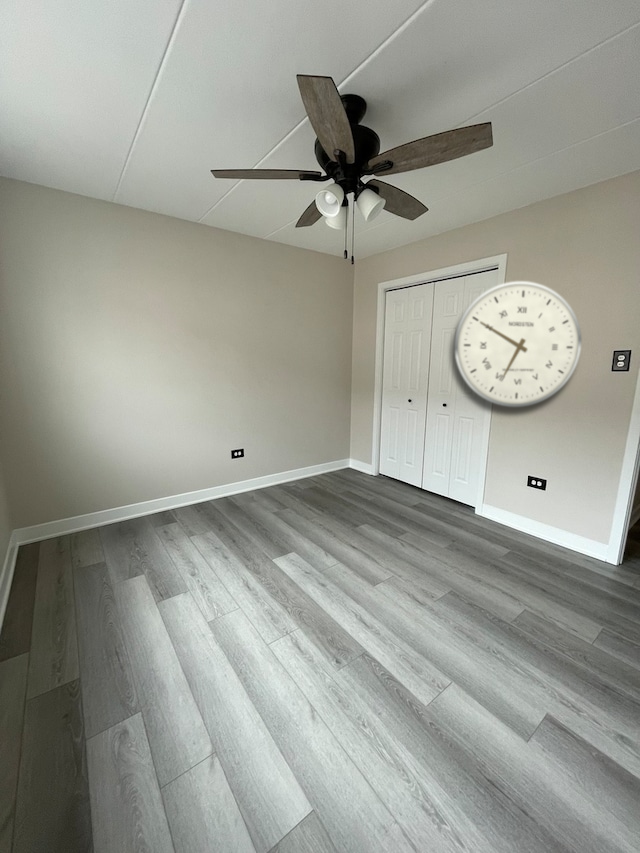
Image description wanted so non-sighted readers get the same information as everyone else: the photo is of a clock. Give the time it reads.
6:50
